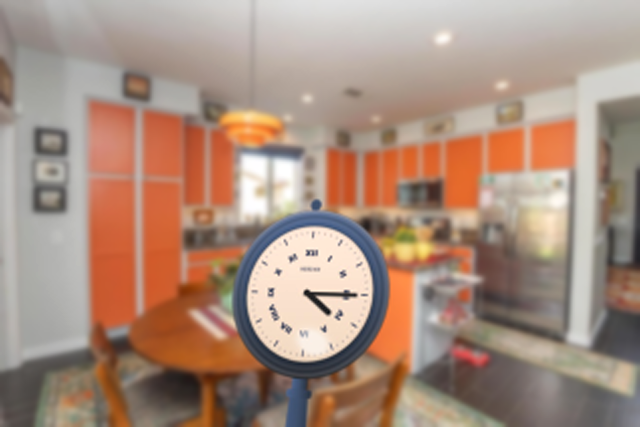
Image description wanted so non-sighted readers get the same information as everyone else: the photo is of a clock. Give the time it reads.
4:15
